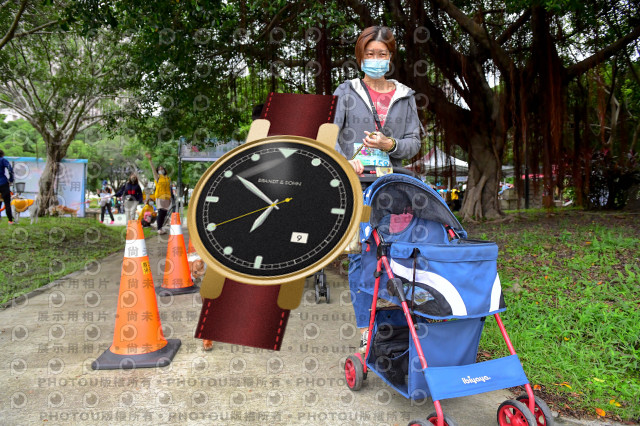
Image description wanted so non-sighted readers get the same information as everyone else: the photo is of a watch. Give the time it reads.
6:50:40
